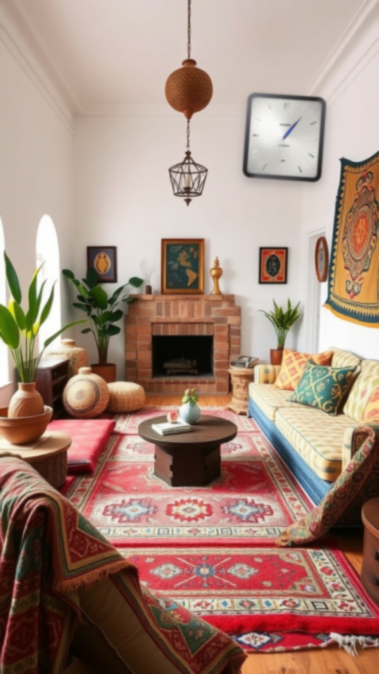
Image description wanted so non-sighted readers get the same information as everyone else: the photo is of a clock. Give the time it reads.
1:06
